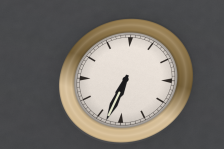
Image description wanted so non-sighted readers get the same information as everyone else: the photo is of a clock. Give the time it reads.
6:33
